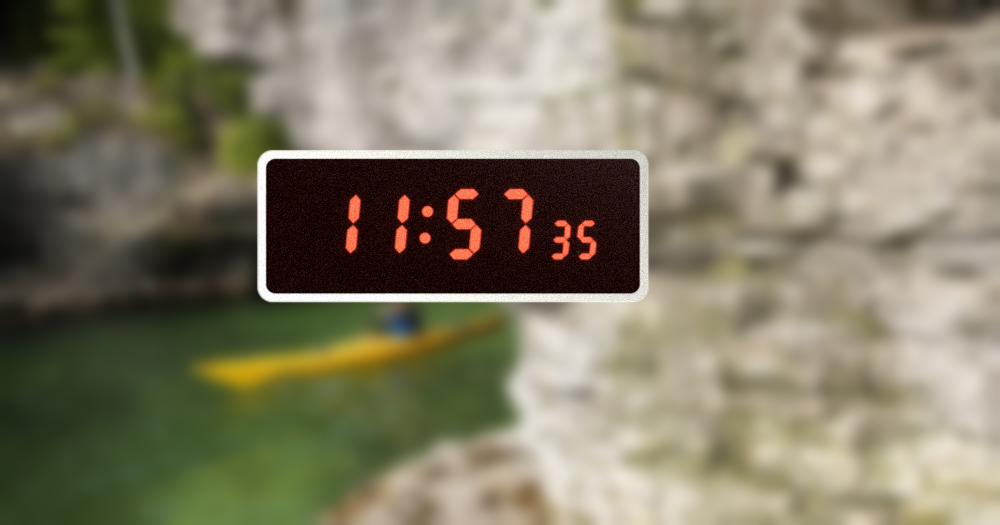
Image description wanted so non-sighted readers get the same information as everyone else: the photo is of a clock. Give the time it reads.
11:57:35
